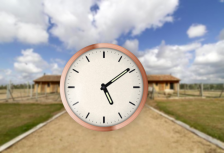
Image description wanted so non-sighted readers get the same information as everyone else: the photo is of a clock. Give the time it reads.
5:09
